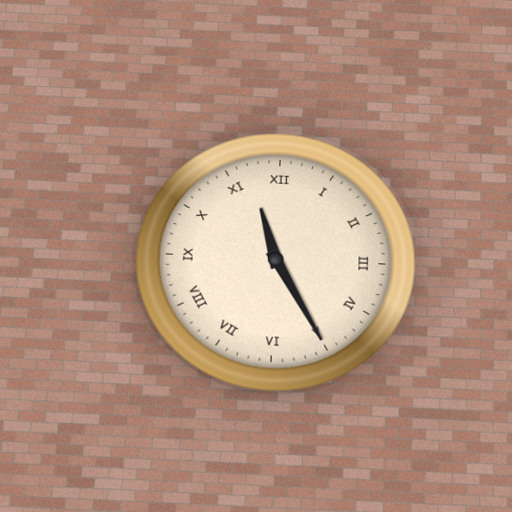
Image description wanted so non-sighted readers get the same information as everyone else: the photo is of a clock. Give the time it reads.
11:25
